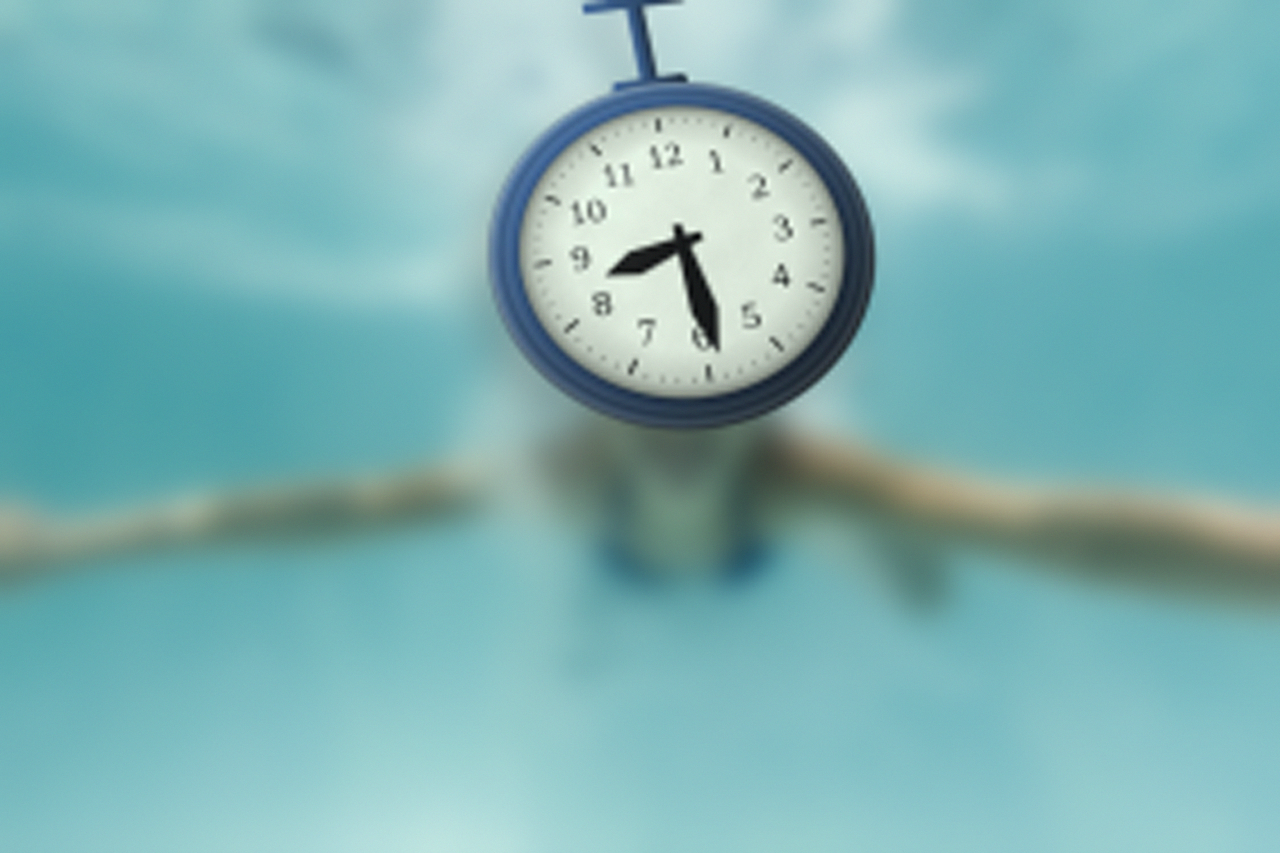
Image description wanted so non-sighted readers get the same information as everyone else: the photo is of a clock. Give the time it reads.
8:29
